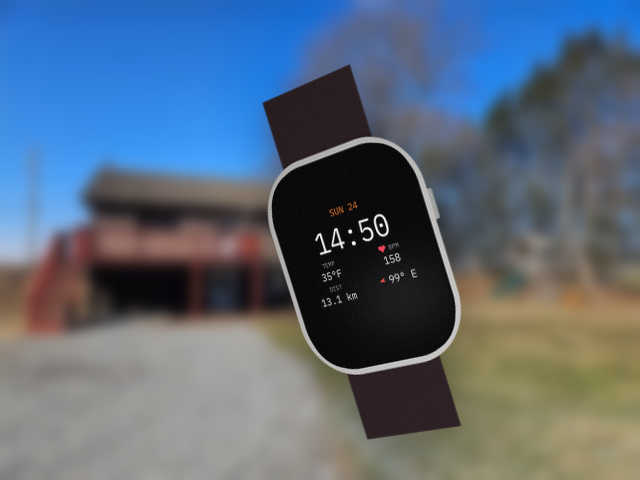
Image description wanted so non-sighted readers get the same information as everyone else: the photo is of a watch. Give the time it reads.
14:50
